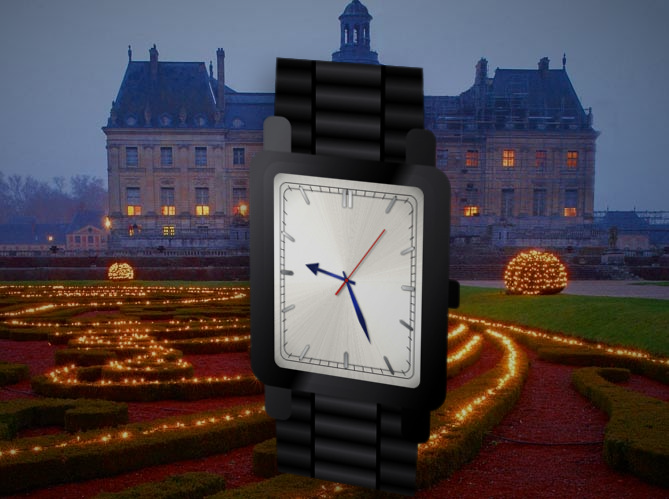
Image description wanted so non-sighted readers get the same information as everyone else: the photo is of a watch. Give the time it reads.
9:26:06
